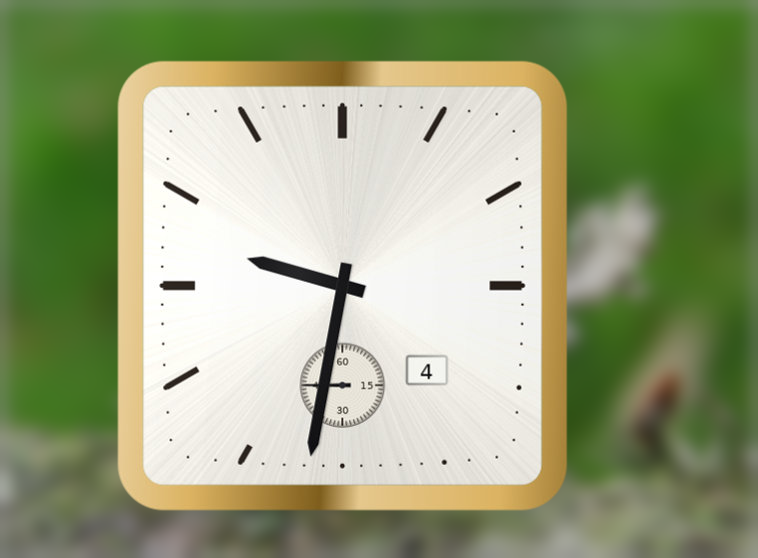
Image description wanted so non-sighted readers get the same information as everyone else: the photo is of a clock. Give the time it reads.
9:31:45
